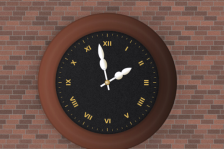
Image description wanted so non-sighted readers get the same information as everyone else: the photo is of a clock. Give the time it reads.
1:58
